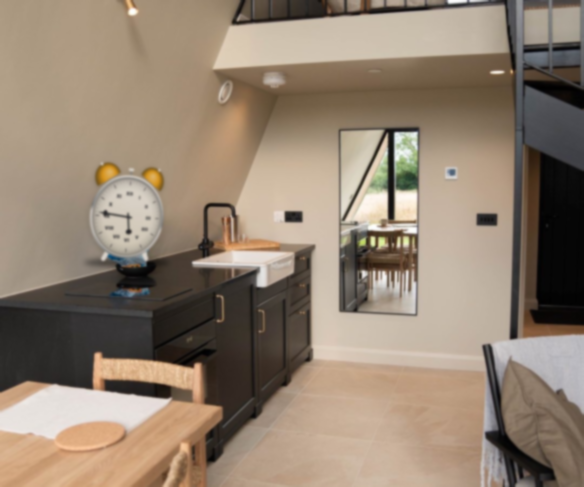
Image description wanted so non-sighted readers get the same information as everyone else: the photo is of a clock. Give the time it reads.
5:46
